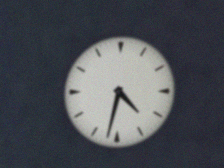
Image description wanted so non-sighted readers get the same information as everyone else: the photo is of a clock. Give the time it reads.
4:32
